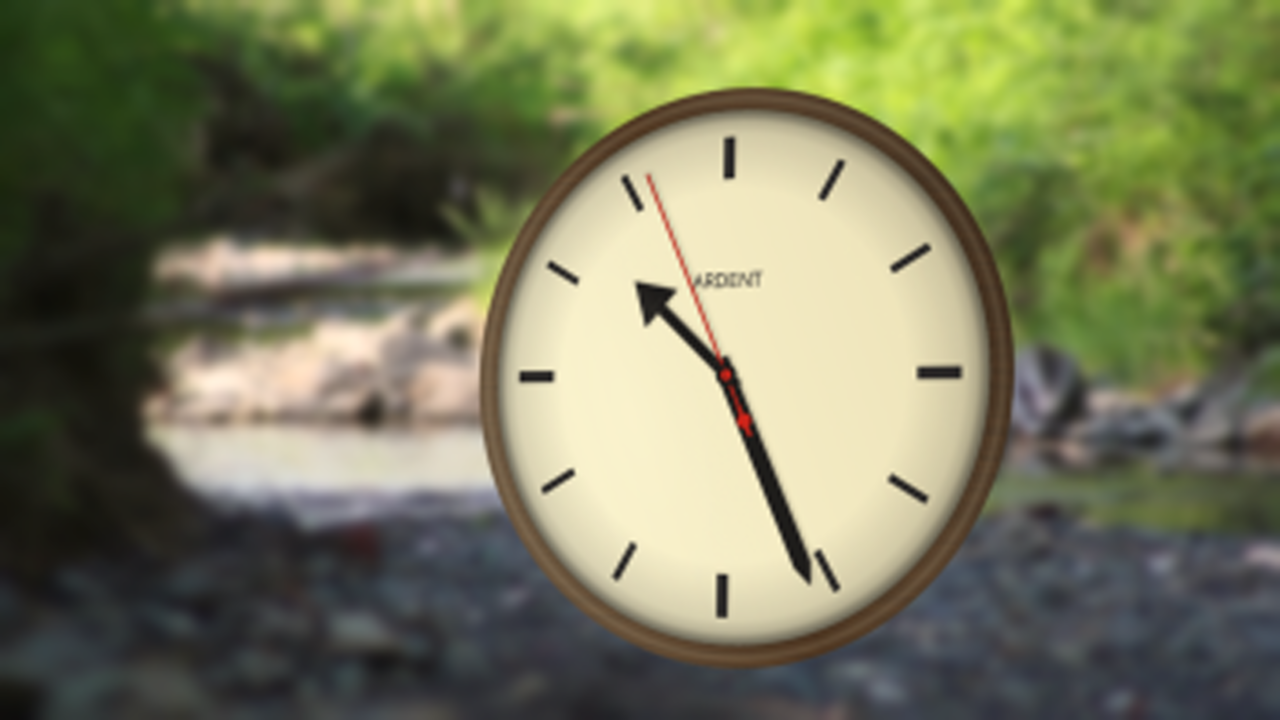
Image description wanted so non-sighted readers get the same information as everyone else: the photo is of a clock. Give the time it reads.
10:25:56
